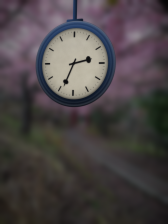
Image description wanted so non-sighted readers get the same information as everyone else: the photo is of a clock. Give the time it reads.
2:34
